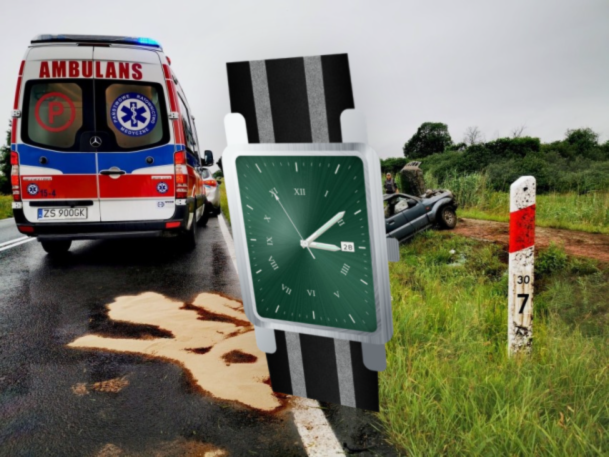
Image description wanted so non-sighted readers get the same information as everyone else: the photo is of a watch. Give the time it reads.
3:08:55
